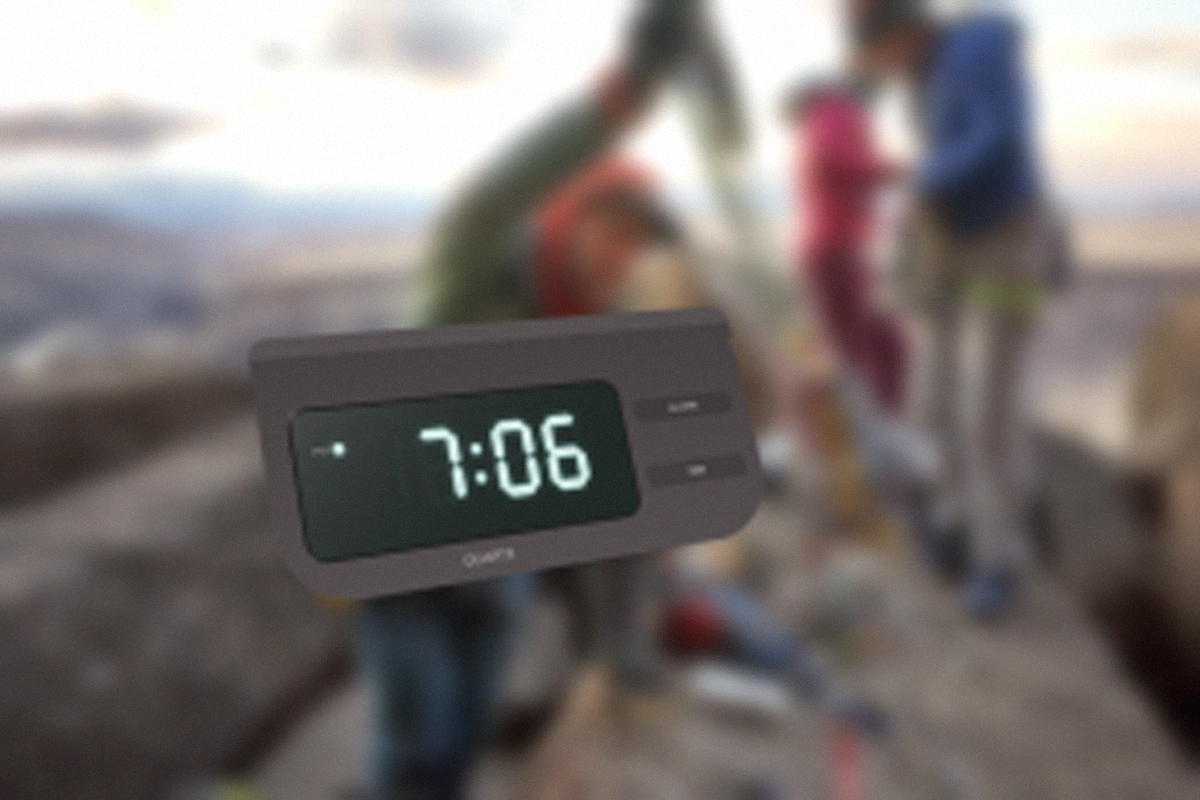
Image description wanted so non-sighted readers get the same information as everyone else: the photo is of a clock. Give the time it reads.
7:06
